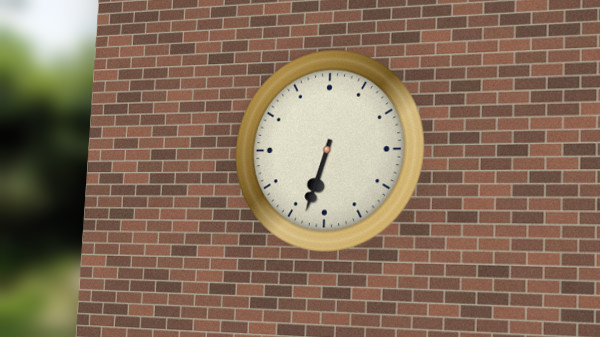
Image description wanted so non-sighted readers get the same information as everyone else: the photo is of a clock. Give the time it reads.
6:33
